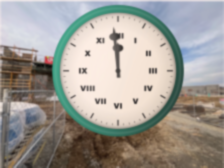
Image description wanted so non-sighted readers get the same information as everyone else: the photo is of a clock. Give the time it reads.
11:59
